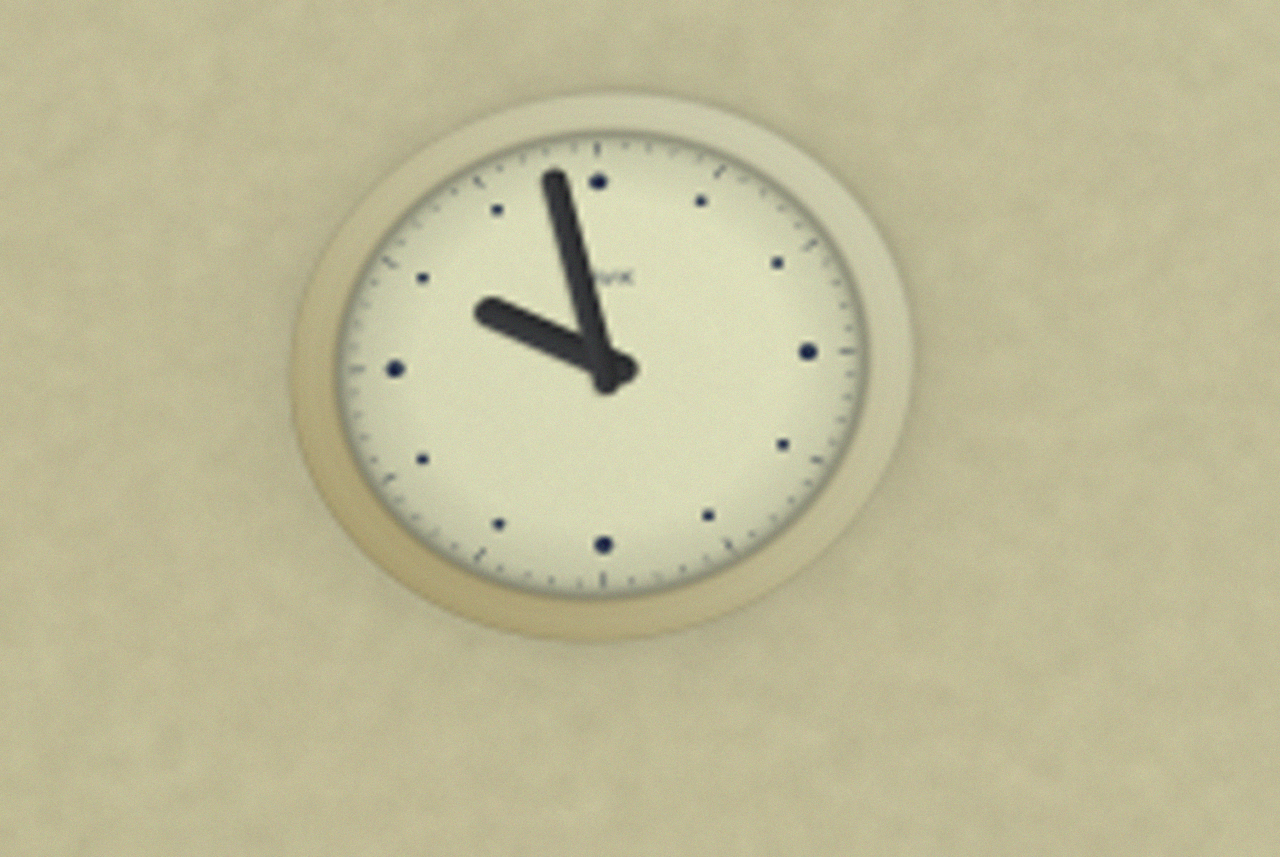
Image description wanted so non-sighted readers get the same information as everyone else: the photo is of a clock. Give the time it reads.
9:58
